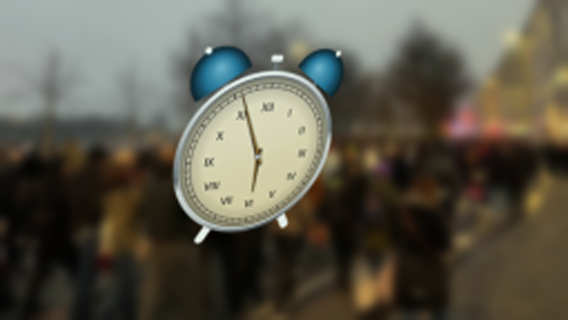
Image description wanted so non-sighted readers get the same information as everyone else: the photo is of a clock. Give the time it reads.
5:56
